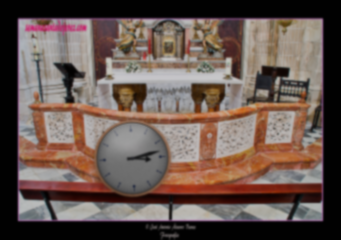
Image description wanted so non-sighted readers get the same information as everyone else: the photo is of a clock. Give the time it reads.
3:13
